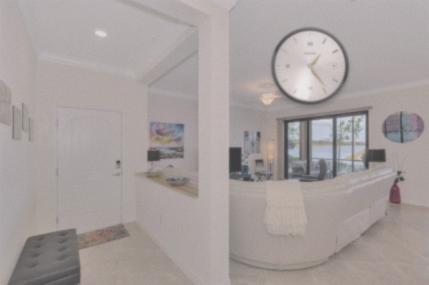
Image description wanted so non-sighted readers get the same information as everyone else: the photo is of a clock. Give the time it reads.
1:24
